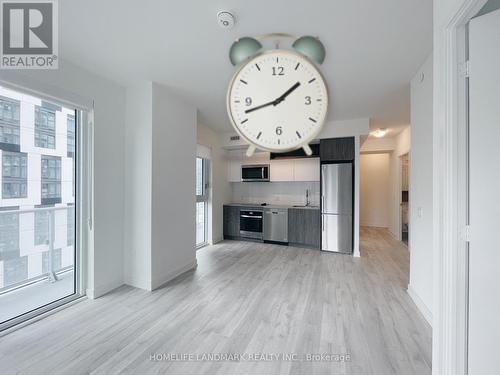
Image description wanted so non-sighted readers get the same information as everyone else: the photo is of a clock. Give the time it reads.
1:42
